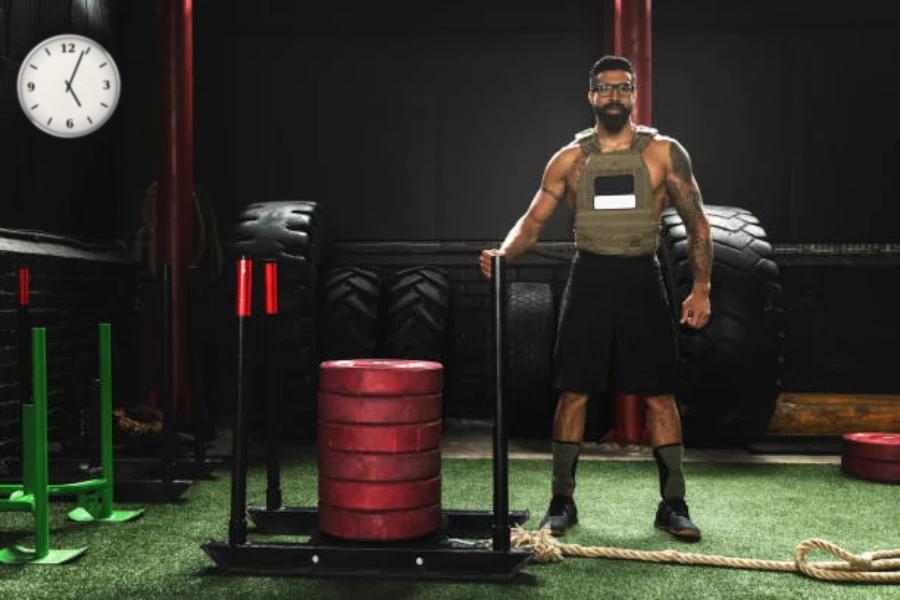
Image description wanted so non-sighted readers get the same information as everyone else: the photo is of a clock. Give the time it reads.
5:04
